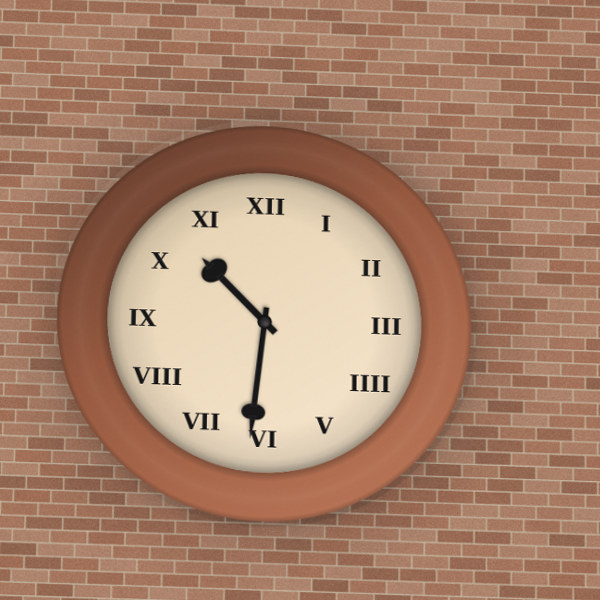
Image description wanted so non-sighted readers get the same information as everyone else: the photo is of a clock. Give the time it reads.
10:31
